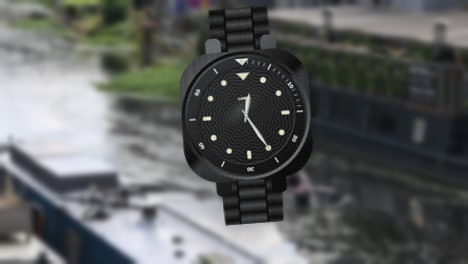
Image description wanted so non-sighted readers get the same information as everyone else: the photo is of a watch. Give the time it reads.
12:25
